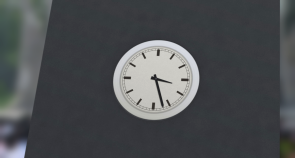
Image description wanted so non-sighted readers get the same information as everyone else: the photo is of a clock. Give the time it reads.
3:27
